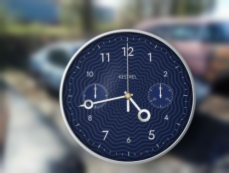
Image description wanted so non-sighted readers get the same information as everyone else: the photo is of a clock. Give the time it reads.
4:43
